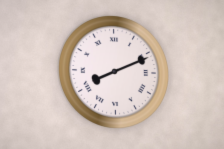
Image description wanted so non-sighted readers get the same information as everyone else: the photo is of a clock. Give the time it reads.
8:11
